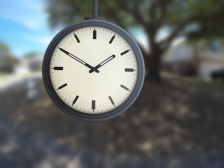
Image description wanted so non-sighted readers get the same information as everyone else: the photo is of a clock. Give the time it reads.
1:50
